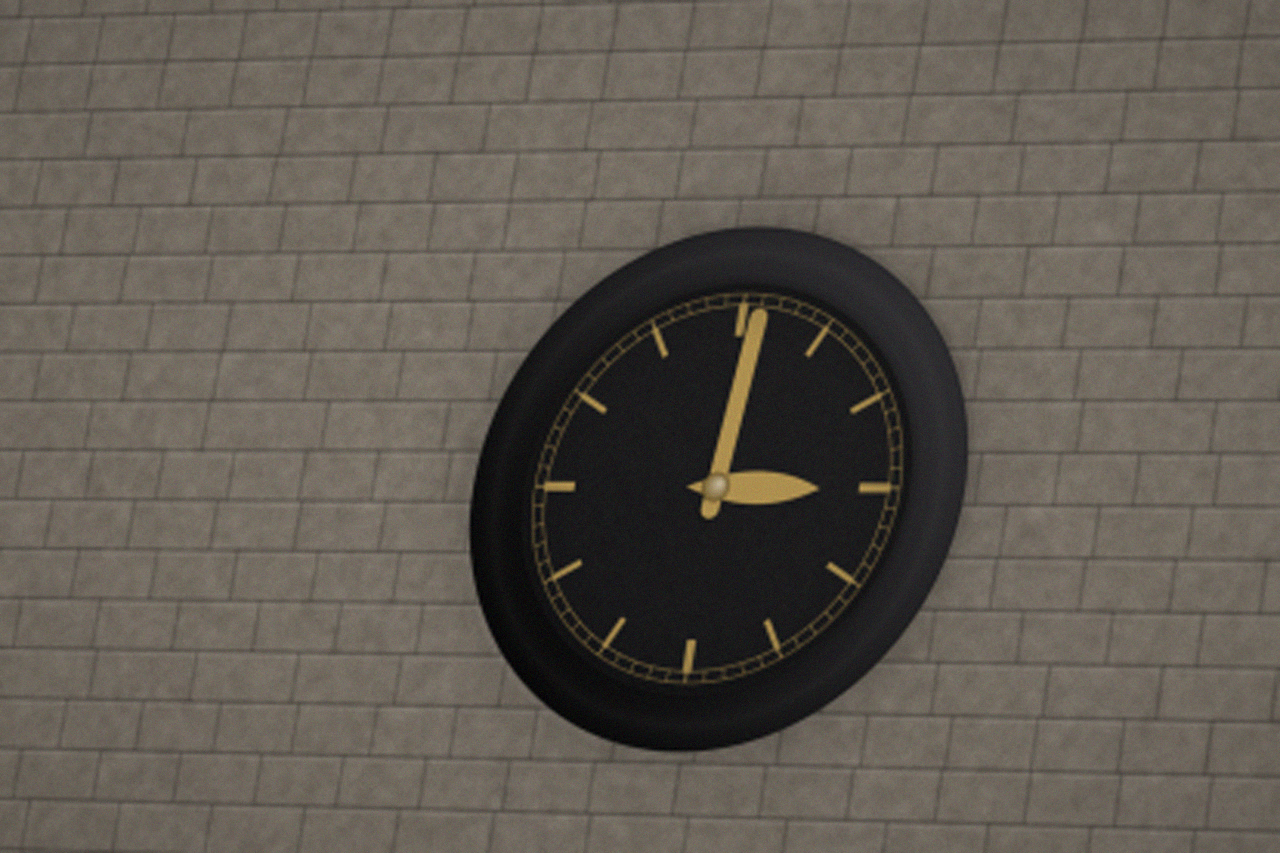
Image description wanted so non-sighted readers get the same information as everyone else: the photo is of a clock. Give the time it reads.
3:01
